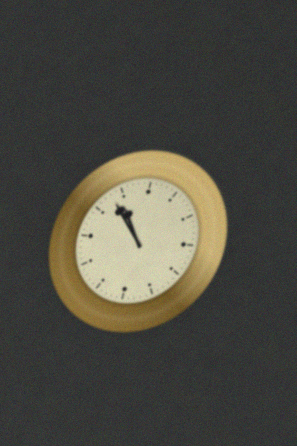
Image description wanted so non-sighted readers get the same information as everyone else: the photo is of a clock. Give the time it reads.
10:53
